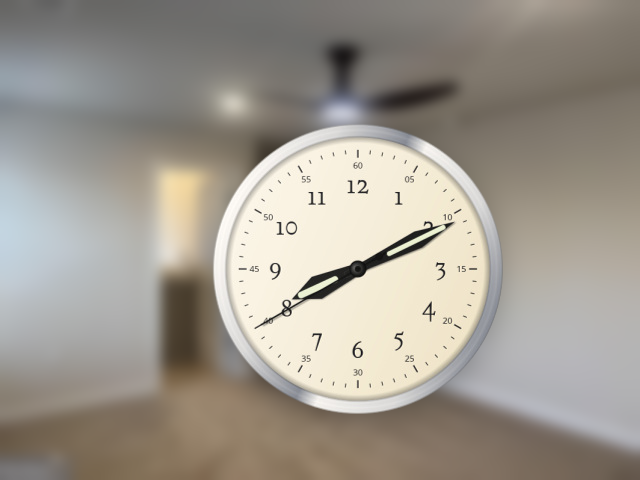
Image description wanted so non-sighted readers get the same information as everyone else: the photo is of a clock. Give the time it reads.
8:10:40
